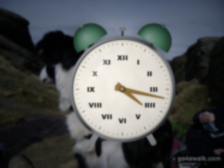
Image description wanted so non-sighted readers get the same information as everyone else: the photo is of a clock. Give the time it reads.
4:17
